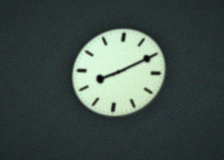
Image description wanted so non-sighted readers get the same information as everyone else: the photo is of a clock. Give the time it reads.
8:10
